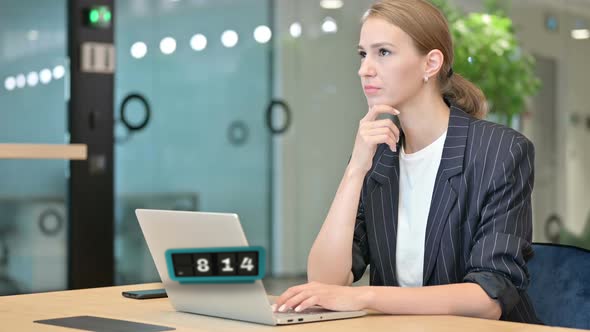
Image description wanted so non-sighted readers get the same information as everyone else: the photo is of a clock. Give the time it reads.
8:14
